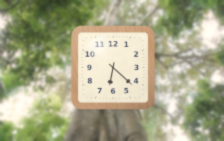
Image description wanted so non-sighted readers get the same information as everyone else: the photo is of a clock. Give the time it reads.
6:22
